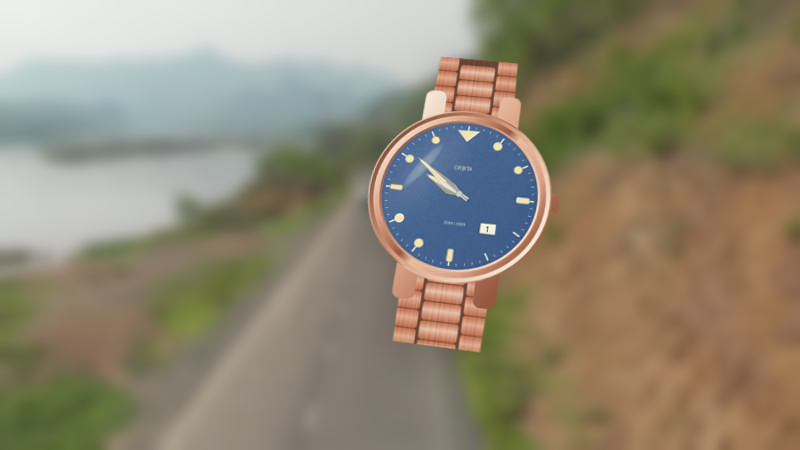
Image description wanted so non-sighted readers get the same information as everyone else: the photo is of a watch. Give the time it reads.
9:51
